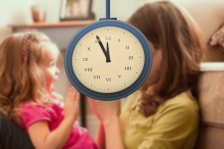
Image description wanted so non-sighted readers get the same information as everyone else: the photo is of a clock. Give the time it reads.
11:56
